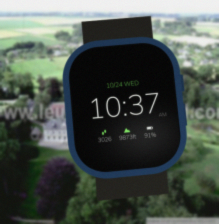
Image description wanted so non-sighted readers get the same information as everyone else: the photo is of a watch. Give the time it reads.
10:37
